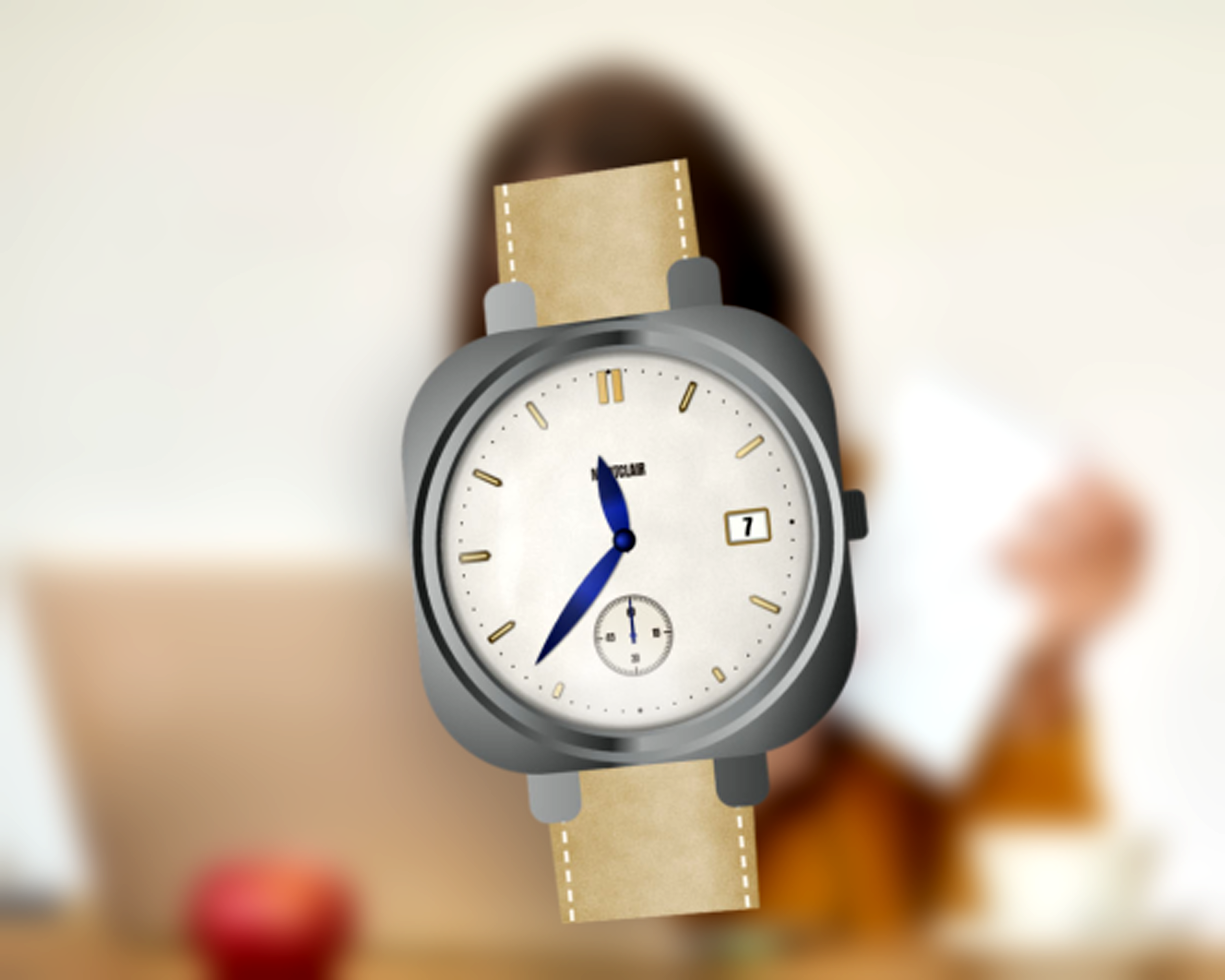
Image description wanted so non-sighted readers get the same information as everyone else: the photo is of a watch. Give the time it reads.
11:37
